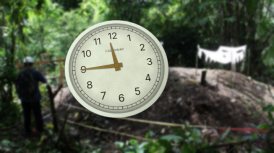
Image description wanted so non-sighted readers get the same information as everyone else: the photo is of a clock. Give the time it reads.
11:45
